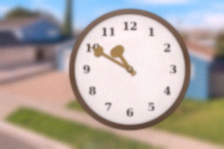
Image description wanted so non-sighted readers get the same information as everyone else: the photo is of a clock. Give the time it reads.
10:50
